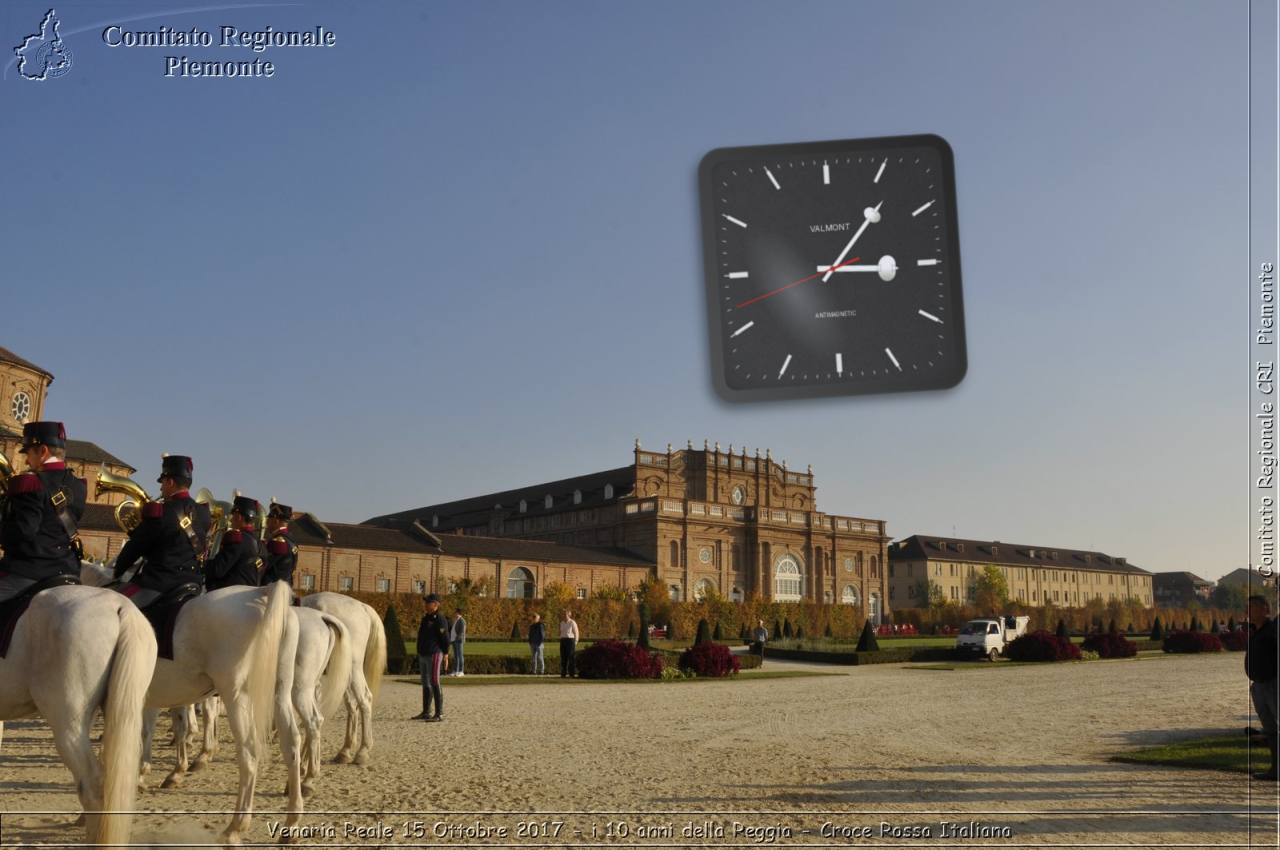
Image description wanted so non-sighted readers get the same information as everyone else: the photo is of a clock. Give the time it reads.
3:06:42
